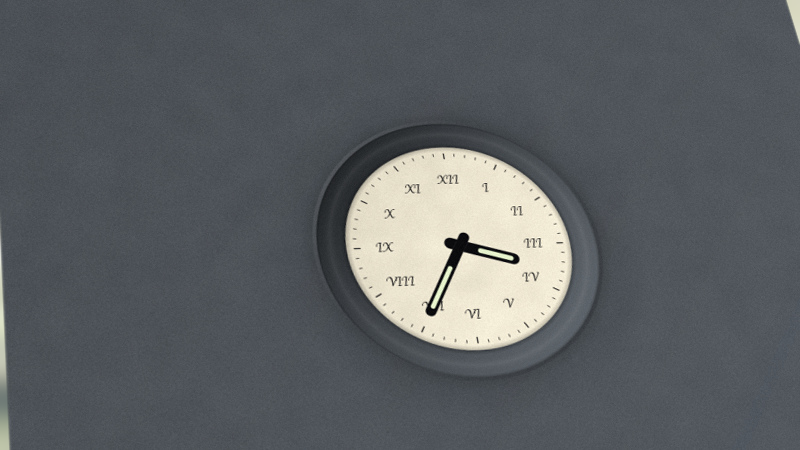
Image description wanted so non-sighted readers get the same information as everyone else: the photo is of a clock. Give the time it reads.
3:35
